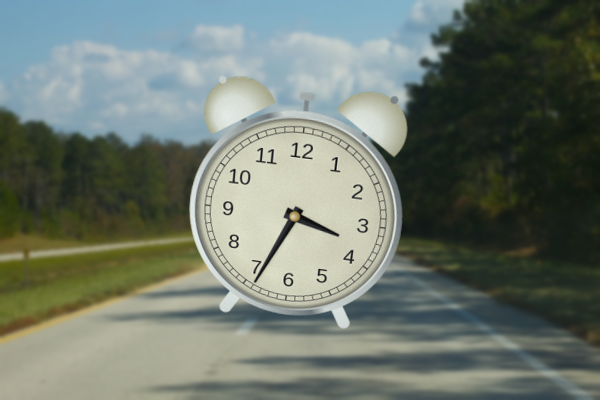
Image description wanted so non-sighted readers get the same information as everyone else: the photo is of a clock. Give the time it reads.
3:34
